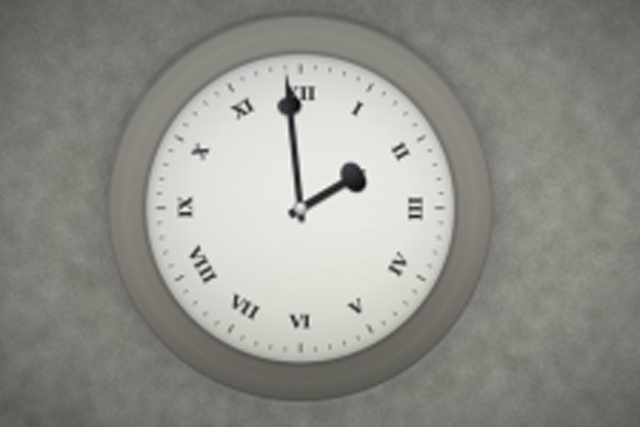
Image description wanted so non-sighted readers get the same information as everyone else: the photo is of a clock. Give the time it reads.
1:59
